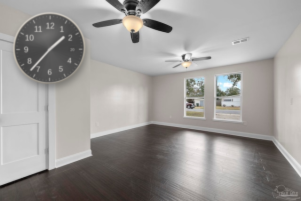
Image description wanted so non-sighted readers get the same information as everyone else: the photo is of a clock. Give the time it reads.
1:37
